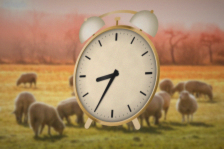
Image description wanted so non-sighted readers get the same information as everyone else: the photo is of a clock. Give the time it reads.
8:35
